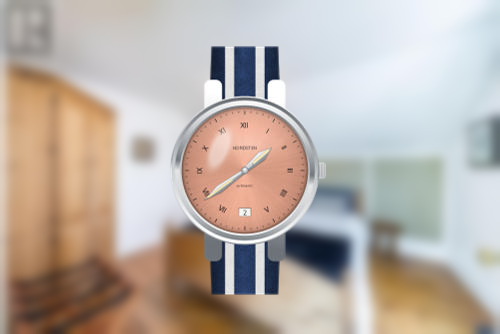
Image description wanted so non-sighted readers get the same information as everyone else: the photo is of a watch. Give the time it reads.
1:39
